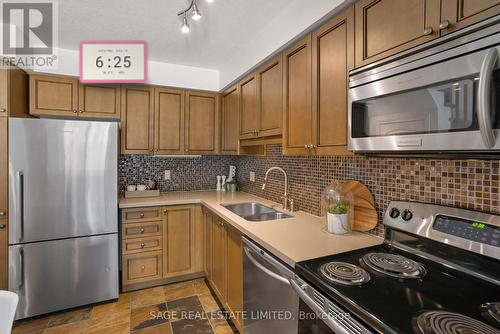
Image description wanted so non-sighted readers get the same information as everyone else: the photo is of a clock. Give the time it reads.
6:25
